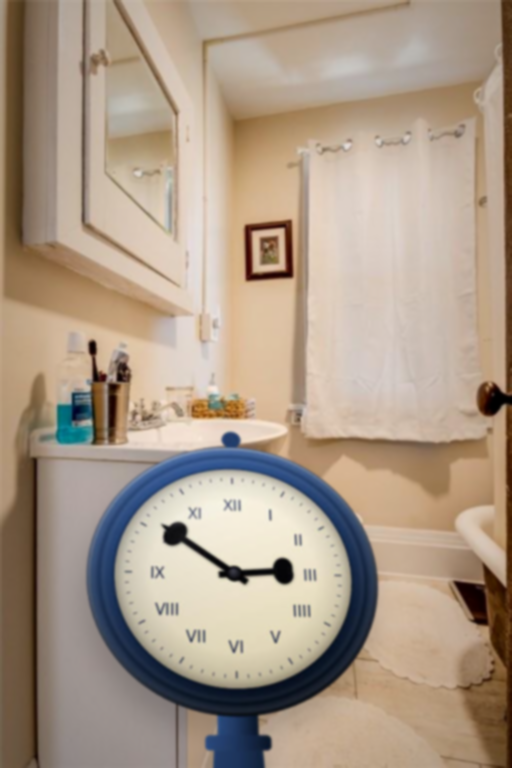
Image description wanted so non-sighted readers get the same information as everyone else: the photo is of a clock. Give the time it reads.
2:51
